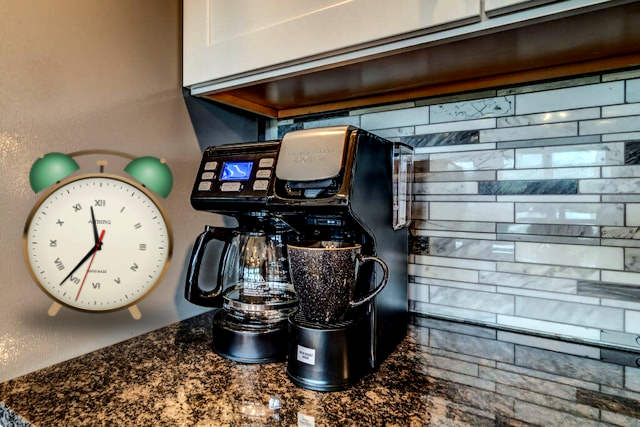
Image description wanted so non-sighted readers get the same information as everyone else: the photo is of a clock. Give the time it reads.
11:36:33
